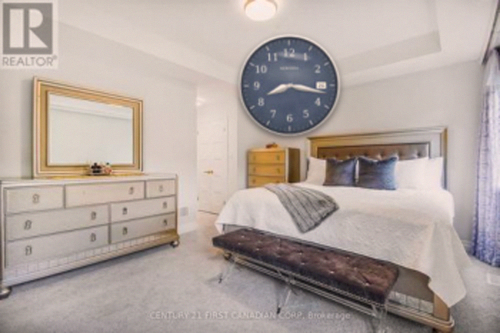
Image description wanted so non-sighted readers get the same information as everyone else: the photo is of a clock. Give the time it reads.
8:17
